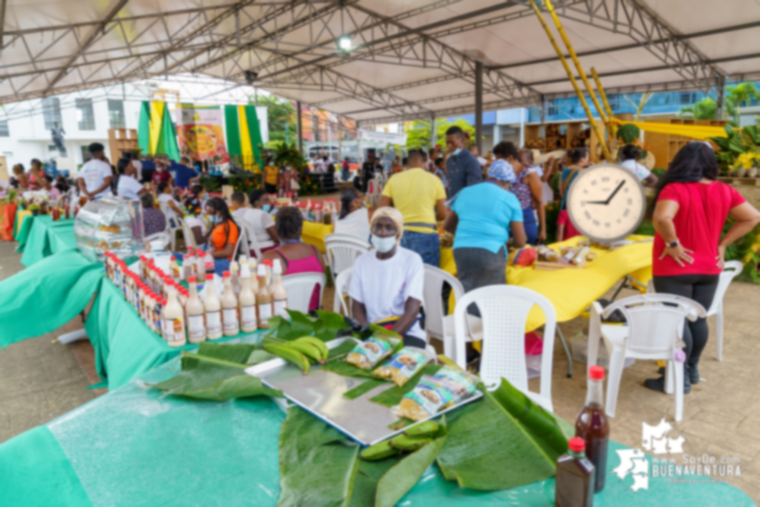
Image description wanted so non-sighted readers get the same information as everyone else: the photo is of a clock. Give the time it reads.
9:07
